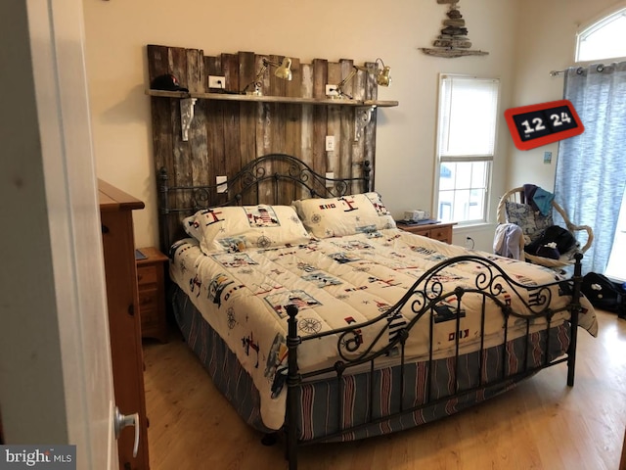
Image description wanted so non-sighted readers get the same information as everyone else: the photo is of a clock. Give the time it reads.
12:24
